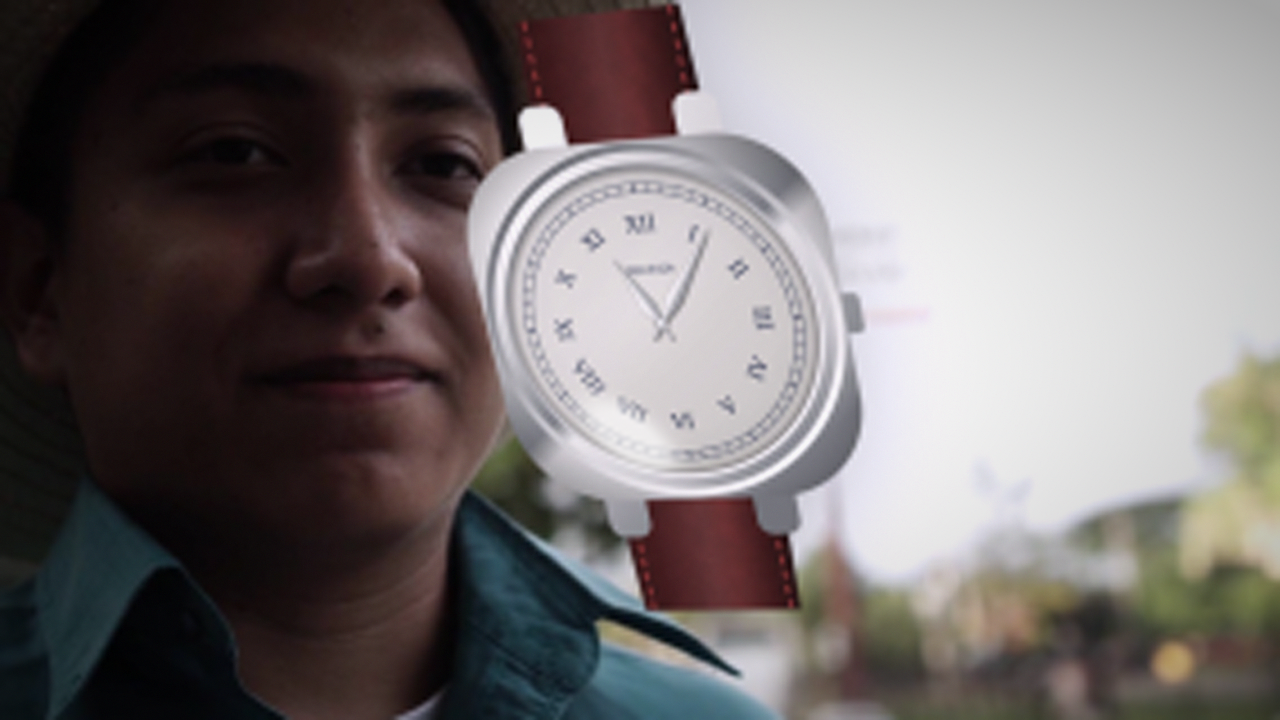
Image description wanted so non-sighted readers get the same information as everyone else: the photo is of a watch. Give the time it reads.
11:06
